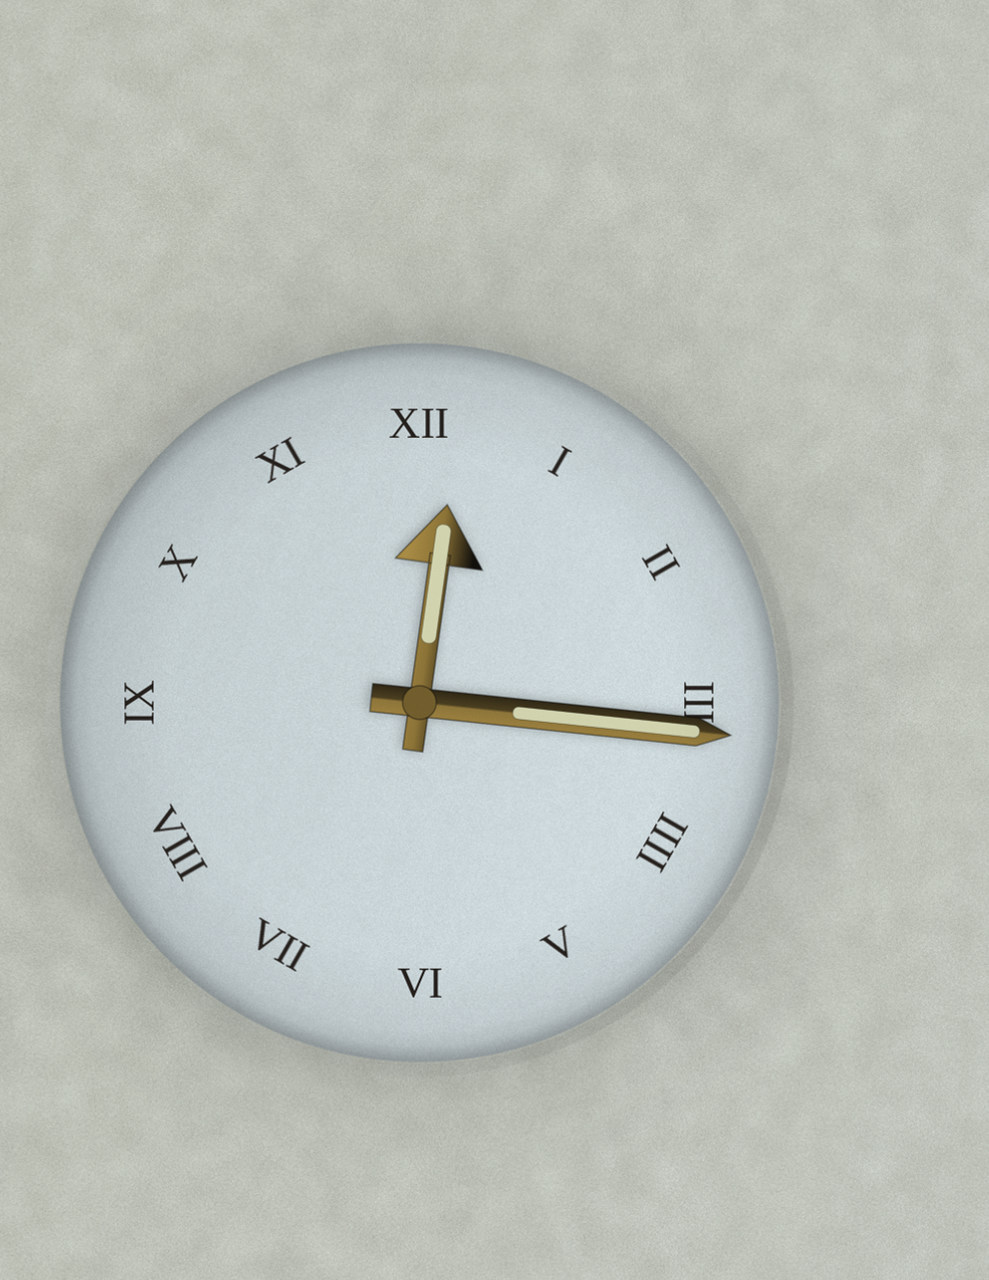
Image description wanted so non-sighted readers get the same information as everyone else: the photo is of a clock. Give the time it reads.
12:16
